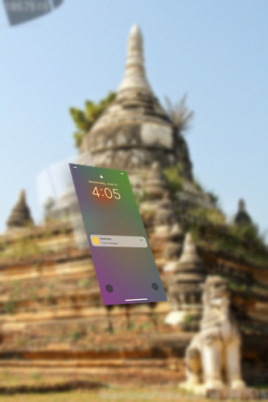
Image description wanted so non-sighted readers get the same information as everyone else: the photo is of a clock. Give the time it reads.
4:05
